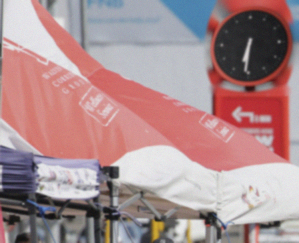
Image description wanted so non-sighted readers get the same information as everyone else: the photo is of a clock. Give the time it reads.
6:31
